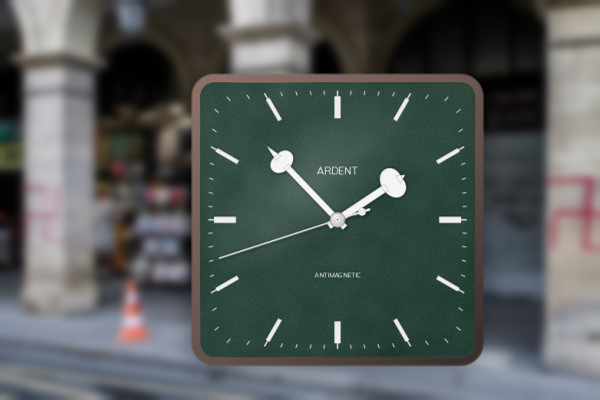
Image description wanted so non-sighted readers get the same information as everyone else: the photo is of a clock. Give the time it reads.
1:52:42
